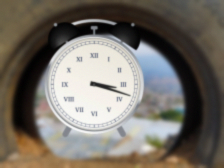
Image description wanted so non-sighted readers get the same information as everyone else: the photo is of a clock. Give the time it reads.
3:18
